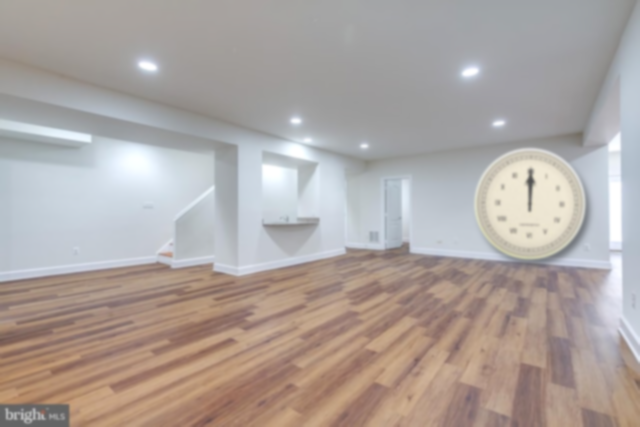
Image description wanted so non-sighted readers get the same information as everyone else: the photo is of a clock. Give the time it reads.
12:00
